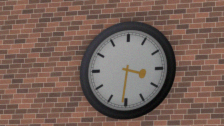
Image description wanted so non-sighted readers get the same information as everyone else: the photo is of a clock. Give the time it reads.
3:31
